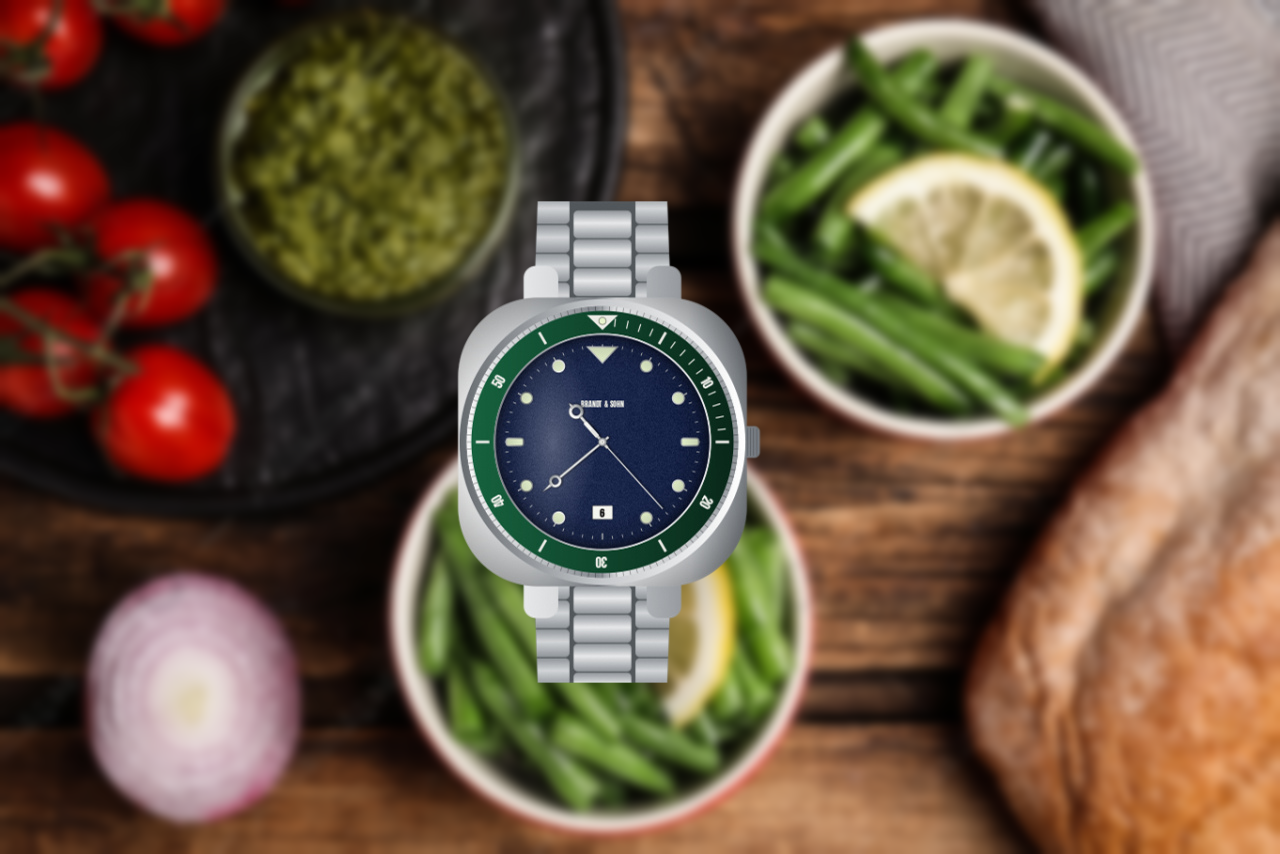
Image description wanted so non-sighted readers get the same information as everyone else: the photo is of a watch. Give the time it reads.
10:38:23
